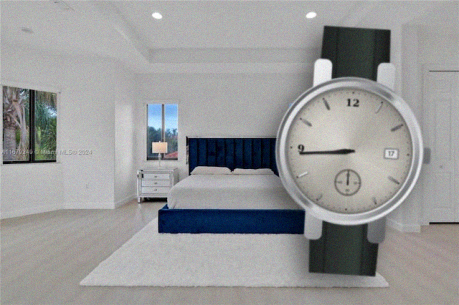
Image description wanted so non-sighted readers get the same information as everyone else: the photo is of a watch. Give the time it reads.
8:44
